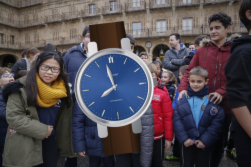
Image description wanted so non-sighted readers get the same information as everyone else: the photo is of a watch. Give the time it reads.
7:58
